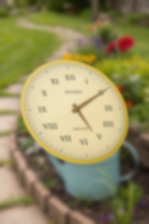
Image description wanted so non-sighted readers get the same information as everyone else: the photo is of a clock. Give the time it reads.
5:10
